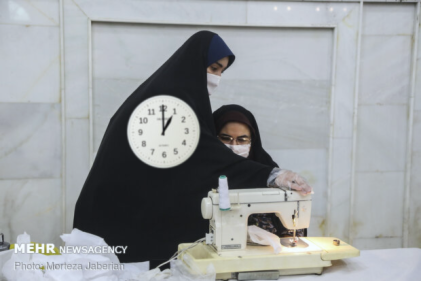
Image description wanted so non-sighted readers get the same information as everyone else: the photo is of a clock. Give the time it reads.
1:00
